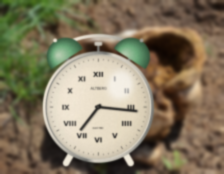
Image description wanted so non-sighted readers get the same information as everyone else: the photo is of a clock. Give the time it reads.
7:16
